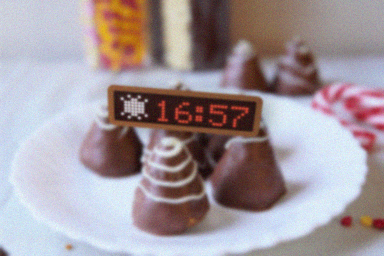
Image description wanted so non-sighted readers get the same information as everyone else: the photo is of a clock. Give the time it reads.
16:57
